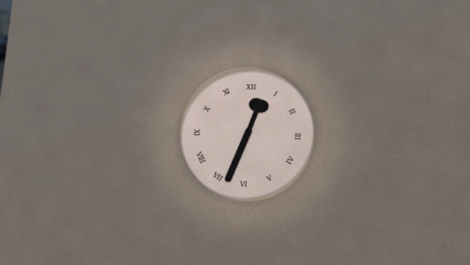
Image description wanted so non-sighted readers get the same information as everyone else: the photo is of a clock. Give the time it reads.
12:33
